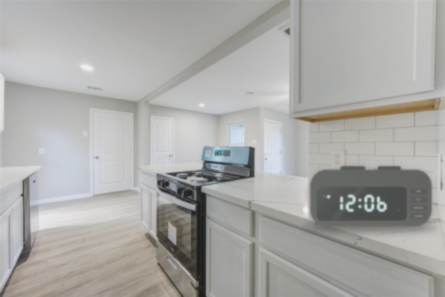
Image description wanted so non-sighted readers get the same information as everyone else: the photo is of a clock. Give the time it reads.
12:06
